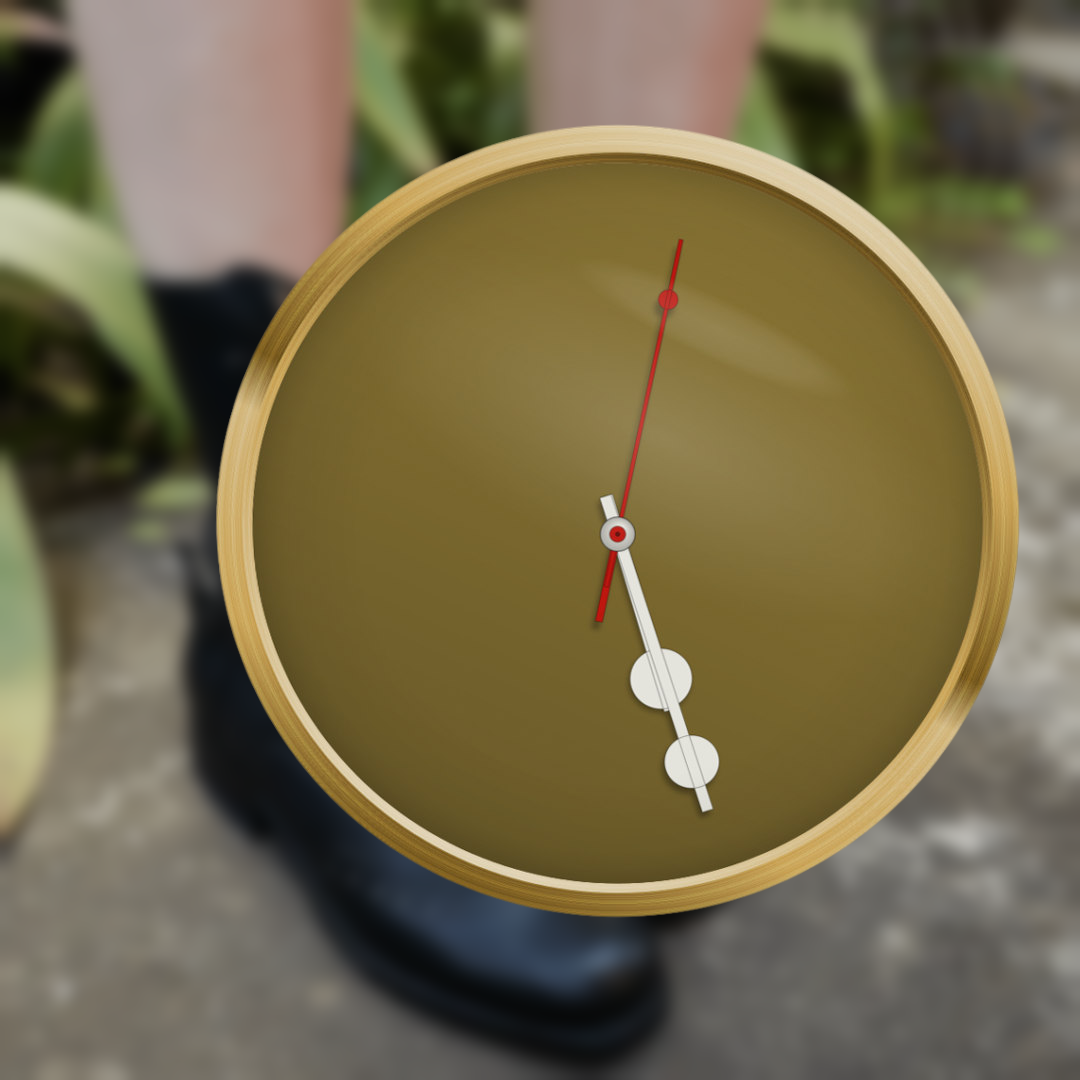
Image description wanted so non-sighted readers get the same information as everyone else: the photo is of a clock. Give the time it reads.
5:27:02
